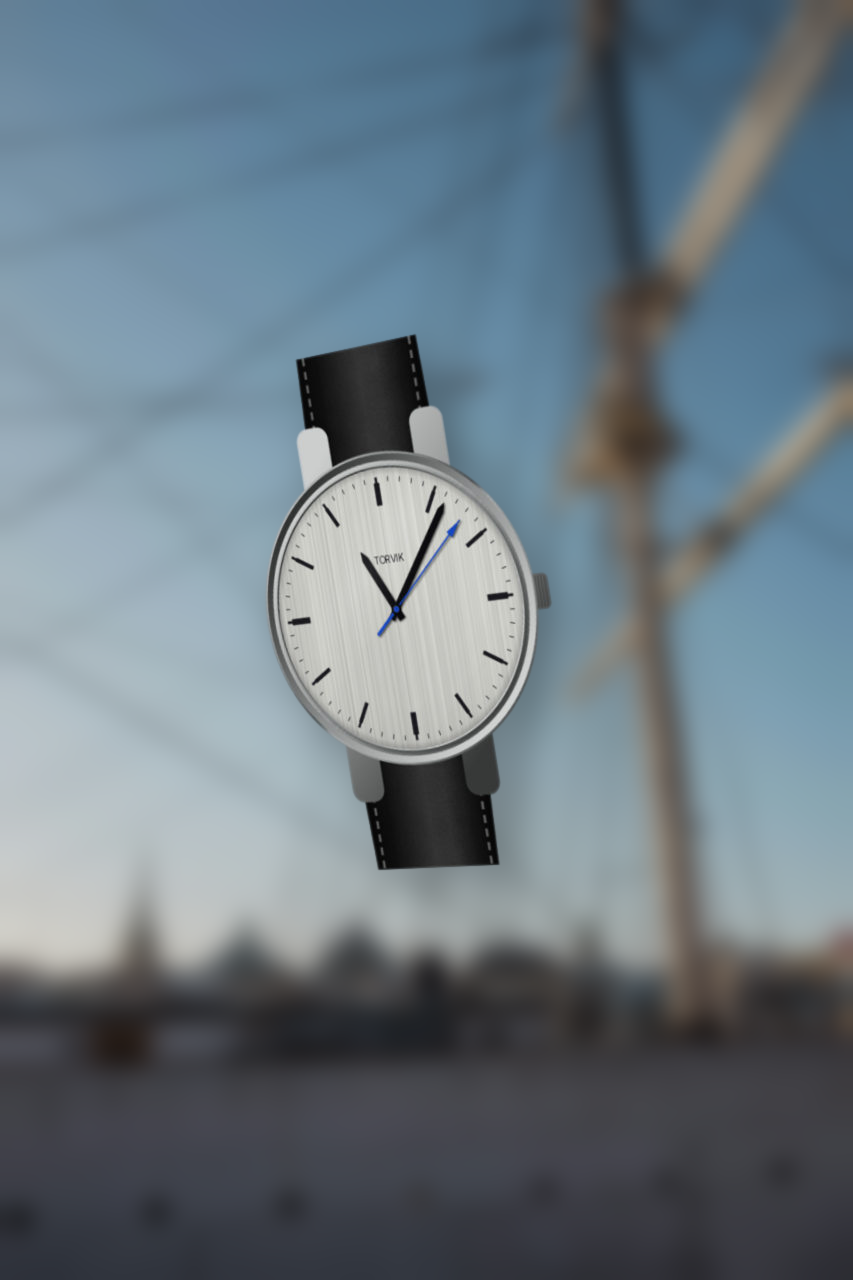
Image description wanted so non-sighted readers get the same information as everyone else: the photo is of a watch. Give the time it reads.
11:06:08
